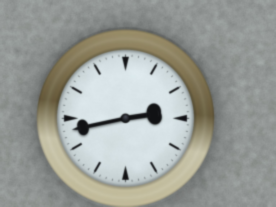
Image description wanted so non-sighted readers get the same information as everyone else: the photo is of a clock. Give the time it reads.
2:43
